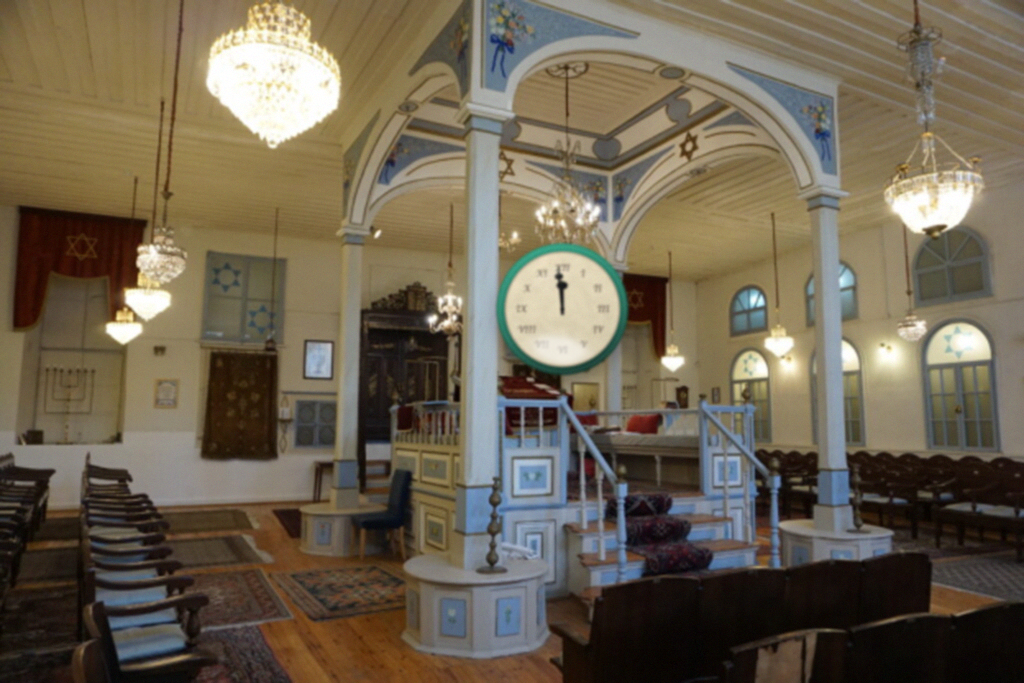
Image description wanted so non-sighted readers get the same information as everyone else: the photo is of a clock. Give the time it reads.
11:59
